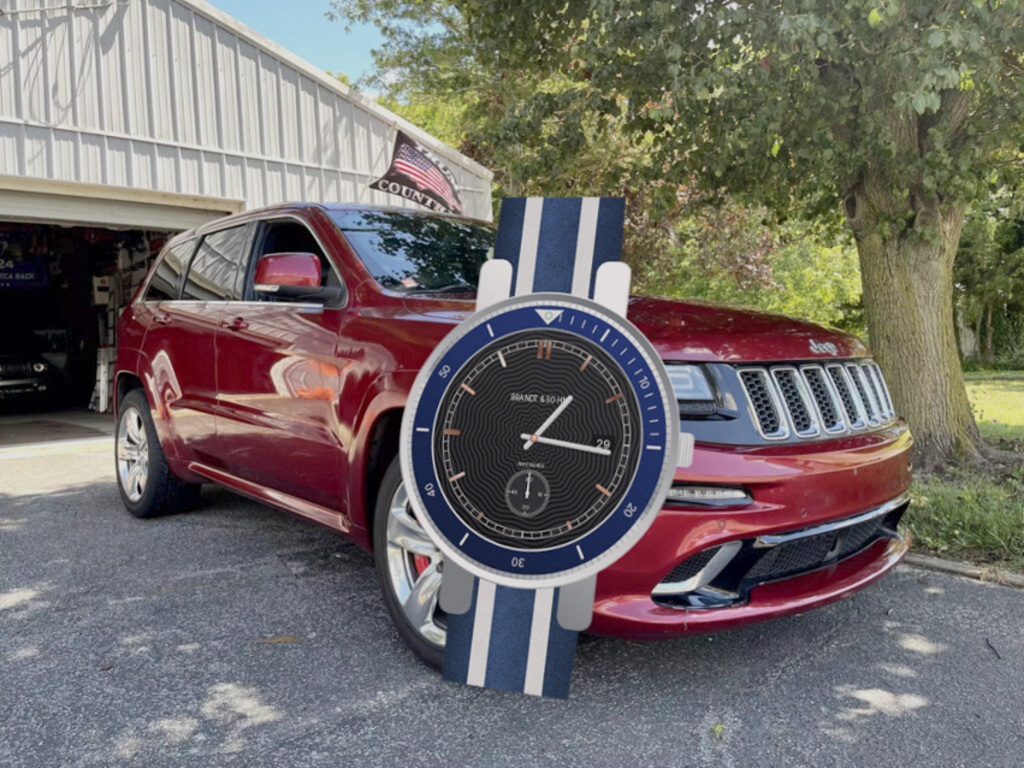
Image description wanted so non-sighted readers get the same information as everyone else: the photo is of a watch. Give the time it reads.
1:16
